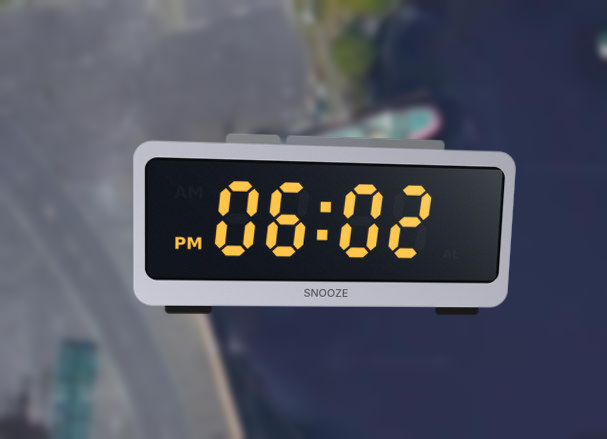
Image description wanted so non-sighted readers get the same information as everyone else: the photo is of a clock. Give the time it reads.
6:02
